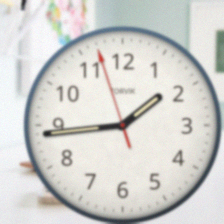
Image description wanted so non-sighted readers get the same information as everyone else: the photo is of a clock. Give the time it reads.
1:43:57
